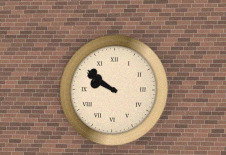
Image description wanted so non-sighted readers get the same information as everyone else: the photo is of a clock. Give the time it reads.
9:51
